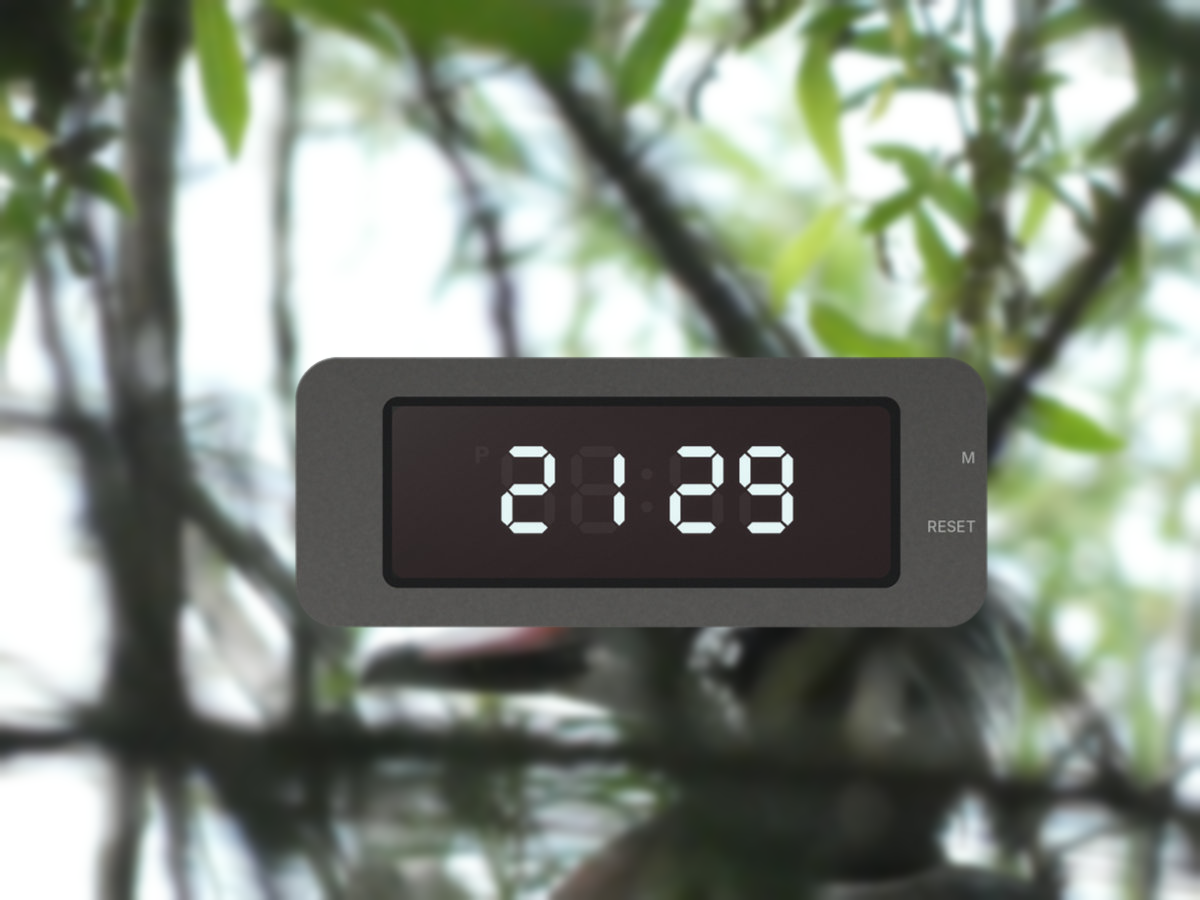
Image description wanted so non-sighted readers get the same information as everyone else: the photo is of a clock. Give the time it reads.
21:29
